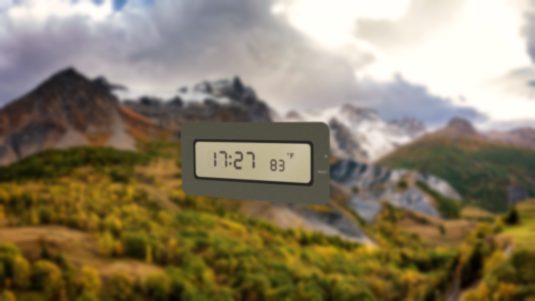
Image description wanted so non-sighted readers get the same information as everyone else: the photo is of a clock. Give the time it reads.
17:27
